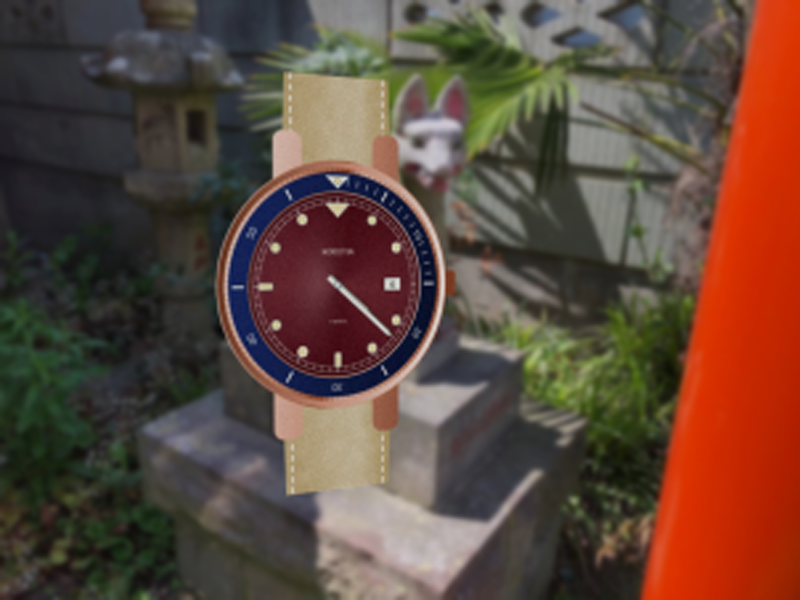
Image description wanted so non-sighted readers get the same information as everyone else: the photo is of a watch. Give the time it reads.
4:22
